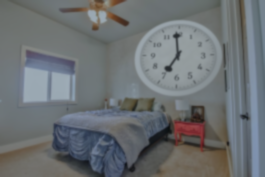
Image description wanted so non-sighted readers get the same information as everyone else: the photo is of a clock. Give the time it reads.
6:59
